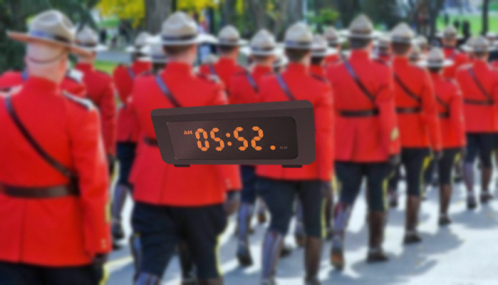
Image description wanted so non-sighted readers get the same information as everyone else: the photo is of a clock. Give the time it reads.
5:52
